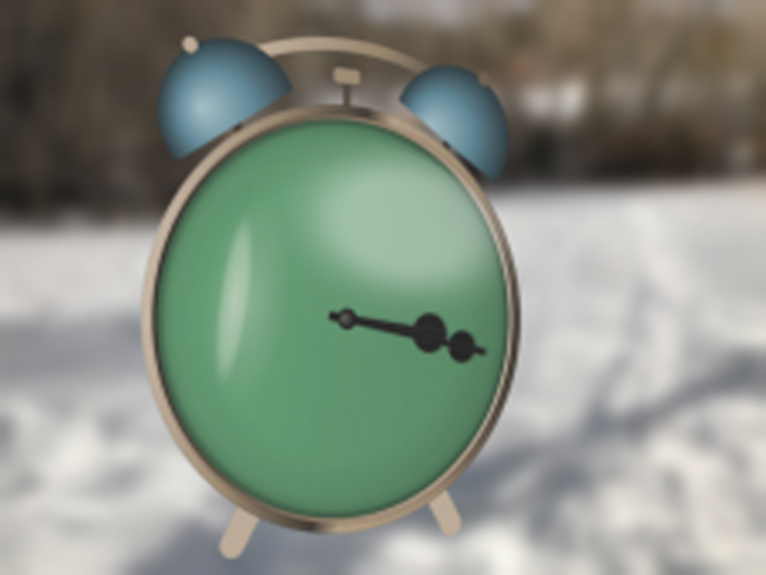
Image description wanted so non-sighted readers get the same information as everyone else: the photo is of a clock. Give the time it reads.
3:17
